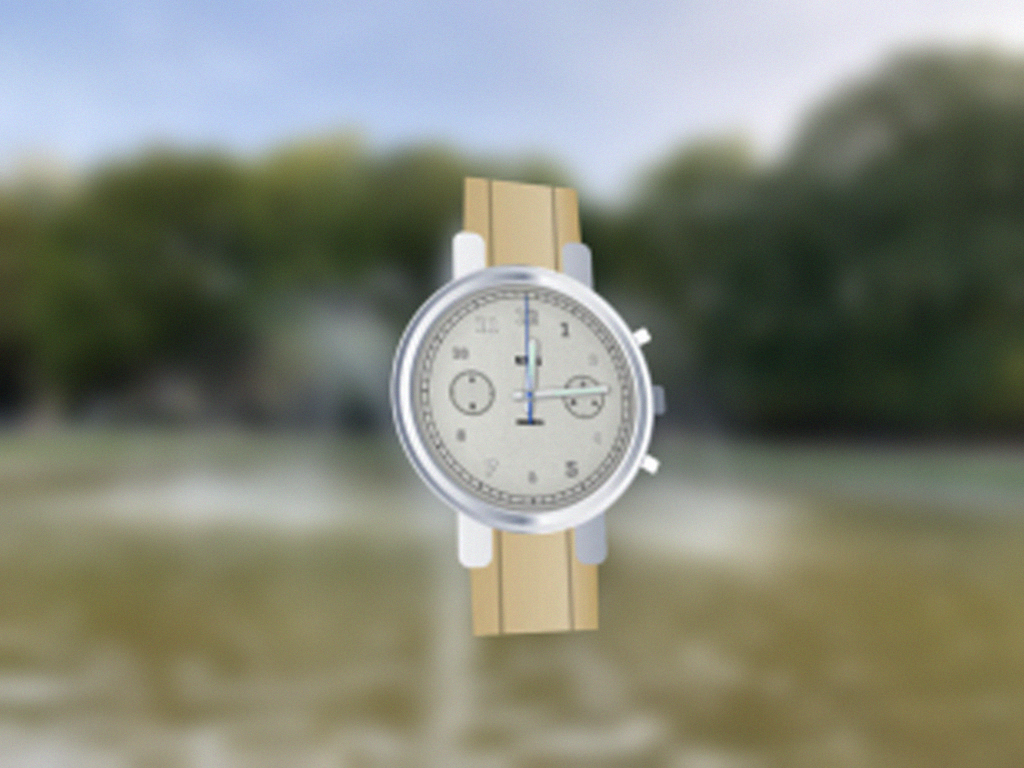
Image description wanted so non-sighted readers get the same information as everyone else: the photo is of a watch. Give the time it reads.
12:14
